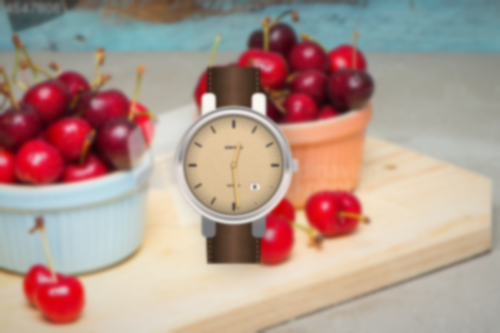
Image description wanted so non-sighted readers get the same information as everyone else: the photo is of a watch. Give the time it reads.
12:29
